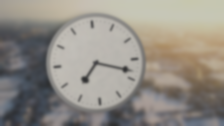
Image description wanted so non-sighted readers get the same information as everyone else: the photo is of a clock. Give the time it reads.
7:18
